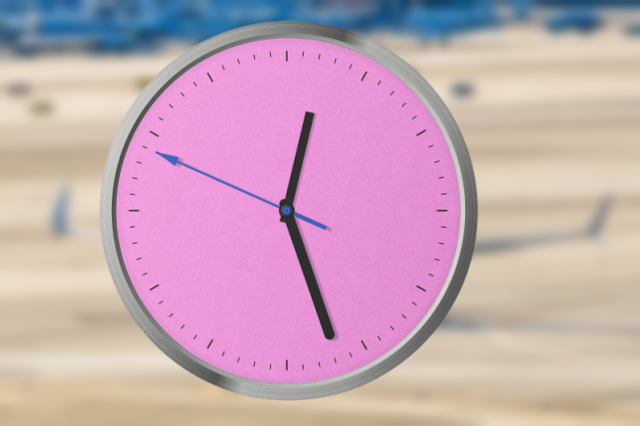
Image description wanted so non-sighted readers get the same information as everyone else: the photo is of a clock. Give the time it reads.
12:26:49
